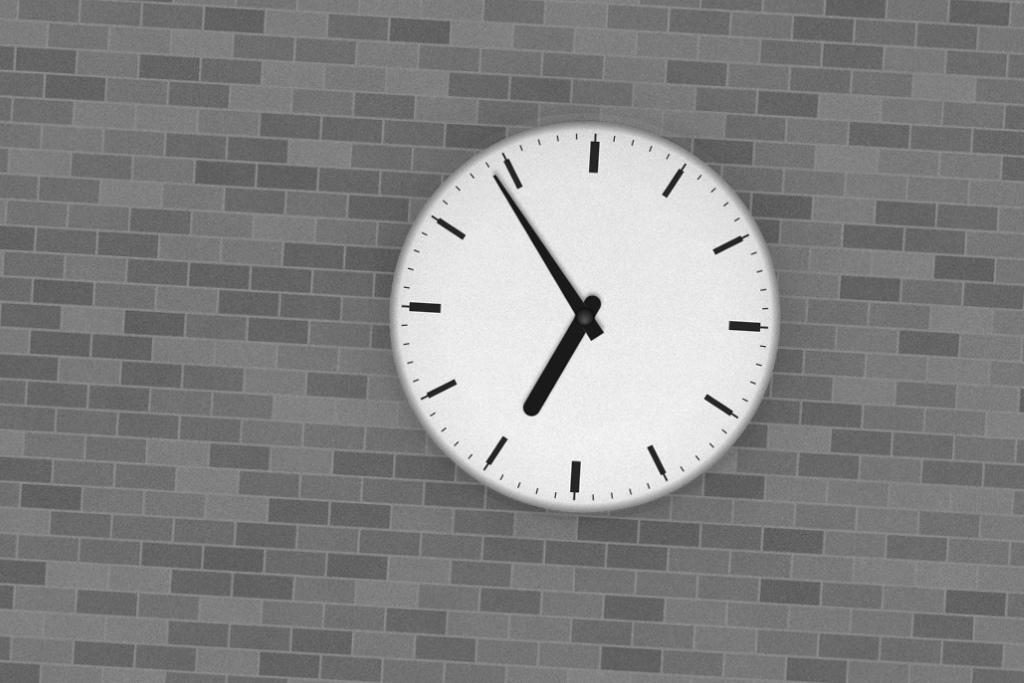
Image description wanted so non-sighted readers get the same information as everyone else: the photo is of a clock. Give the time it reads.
6:54
